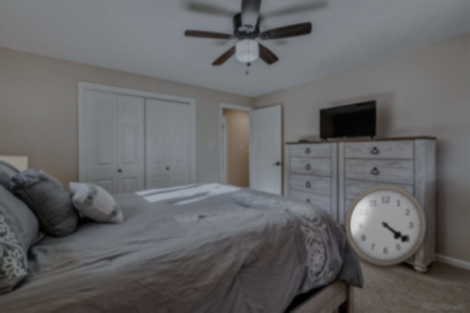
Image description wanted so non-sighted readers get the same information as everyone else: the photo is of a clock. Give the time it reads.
4:21
